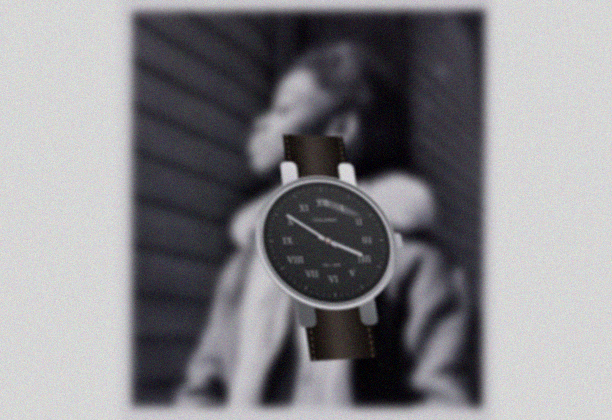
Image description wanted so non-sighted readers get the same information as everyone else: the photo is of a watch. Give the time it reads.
3:51
